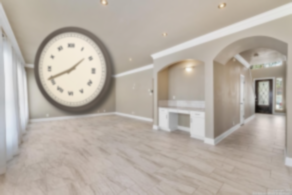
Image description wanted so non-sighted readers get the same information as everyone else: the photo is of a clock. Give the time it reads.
1:41
